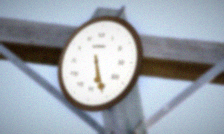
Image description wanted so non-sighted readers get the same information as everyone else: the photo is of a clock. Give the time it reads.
5:26
